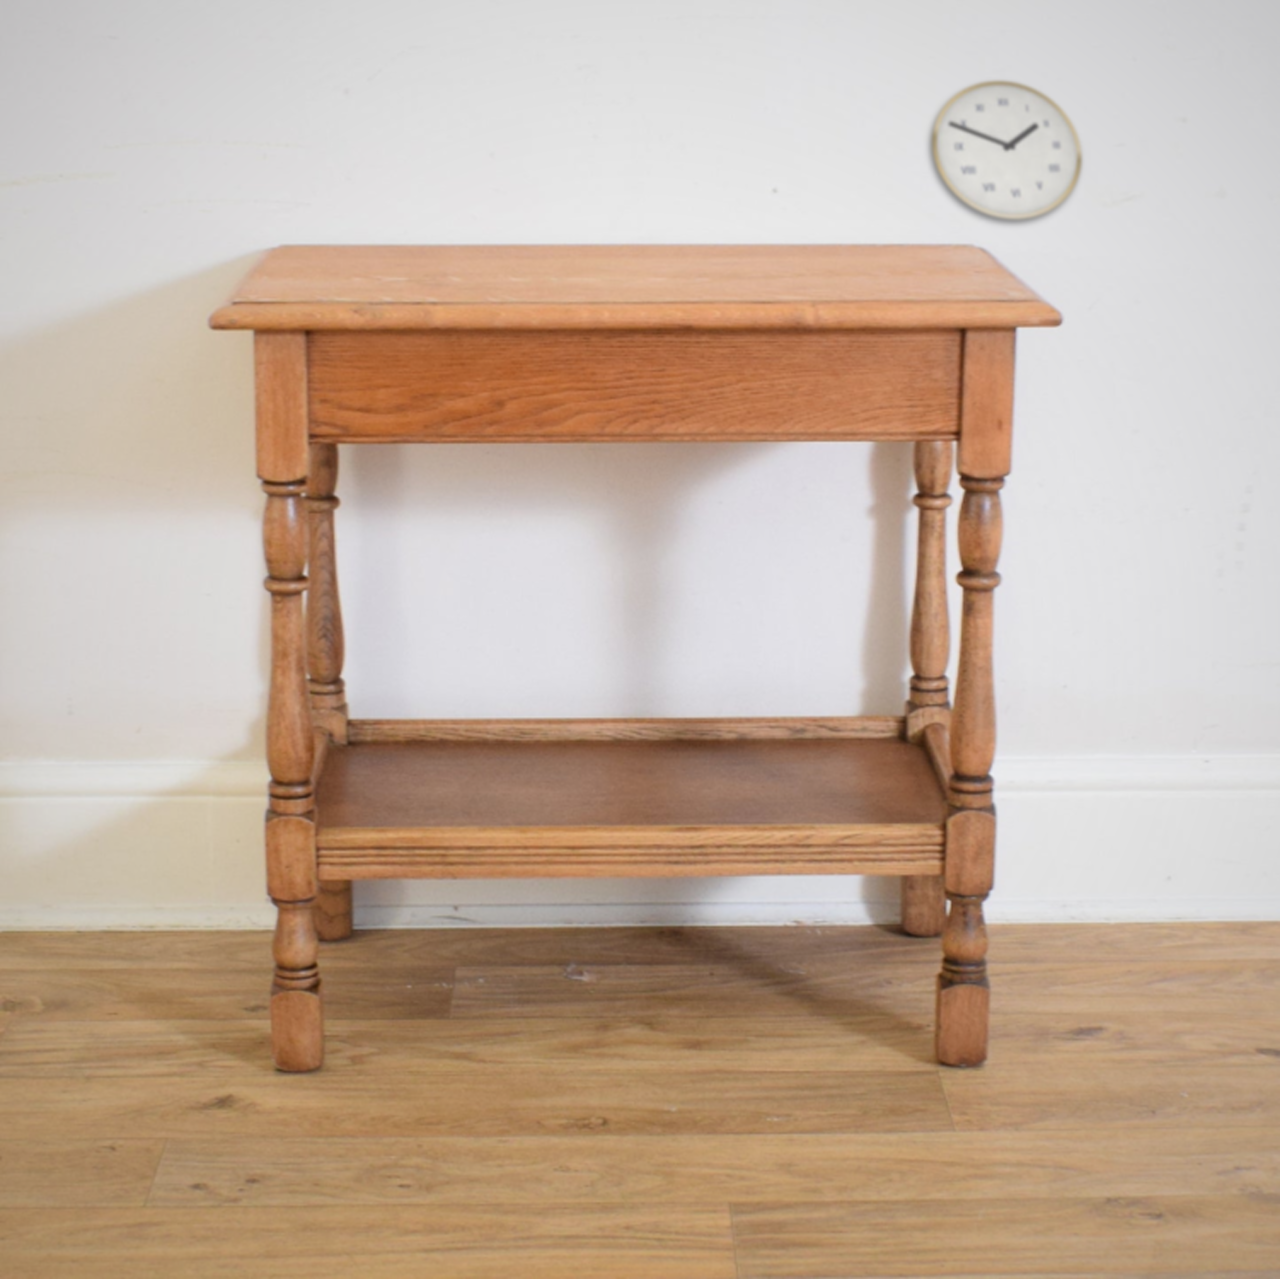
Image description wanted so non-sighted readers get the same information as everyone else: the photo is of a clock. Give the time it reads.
1:49
